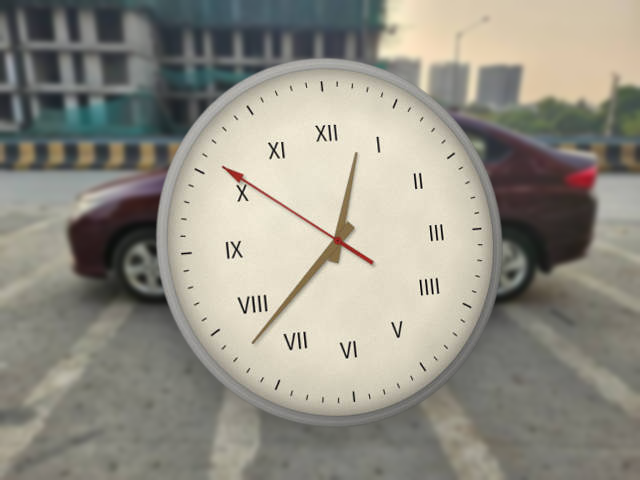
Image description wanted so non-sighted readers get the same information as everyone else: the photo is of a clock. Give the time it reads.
12:37:51
